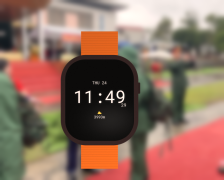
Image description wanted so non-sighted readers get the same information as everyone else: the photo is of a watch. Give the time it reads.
11:49
